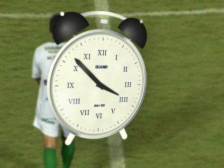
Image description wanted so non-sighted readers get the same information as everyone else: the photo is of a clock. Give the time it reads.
3:52
